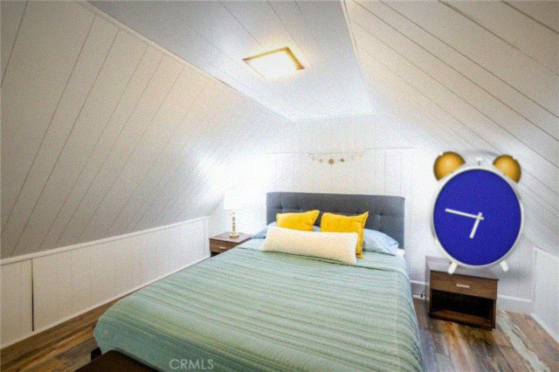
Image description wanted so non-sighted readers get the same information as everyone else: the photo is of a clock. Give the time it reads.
6:47
